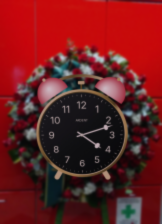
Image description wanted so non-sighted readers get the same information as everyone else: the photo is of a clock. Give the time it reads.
4:12
